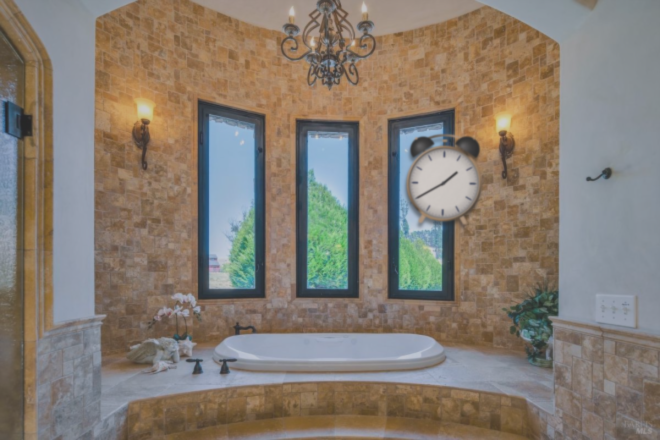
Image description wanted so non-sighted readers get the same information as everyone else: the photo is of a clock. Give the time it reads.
1:40
